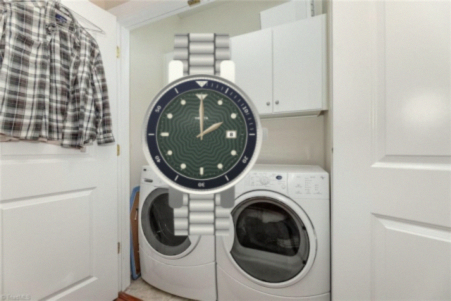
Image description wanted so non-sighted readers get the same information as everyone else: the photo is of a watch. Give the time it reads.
2:00
